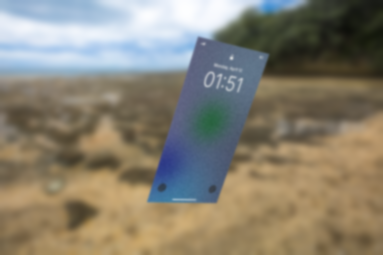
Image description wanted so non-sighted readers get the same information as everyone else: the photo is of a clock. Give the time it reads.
1:51
